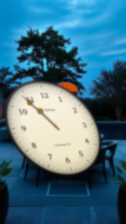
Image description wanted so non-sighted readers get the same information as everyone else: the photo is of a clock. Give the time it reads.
10:54
